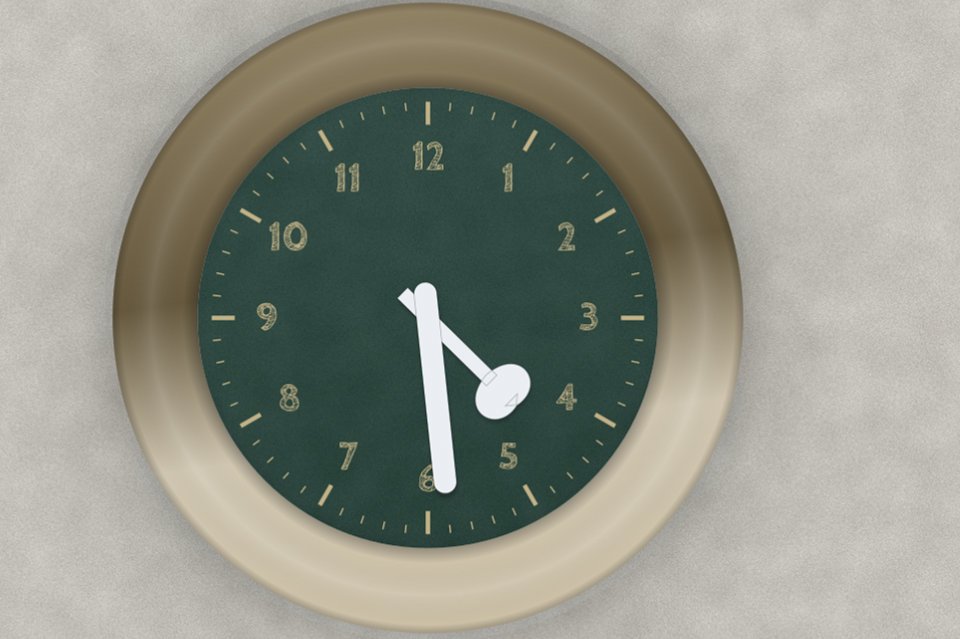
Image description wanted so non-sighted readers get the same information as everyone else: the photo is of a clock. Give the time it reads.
4:29
